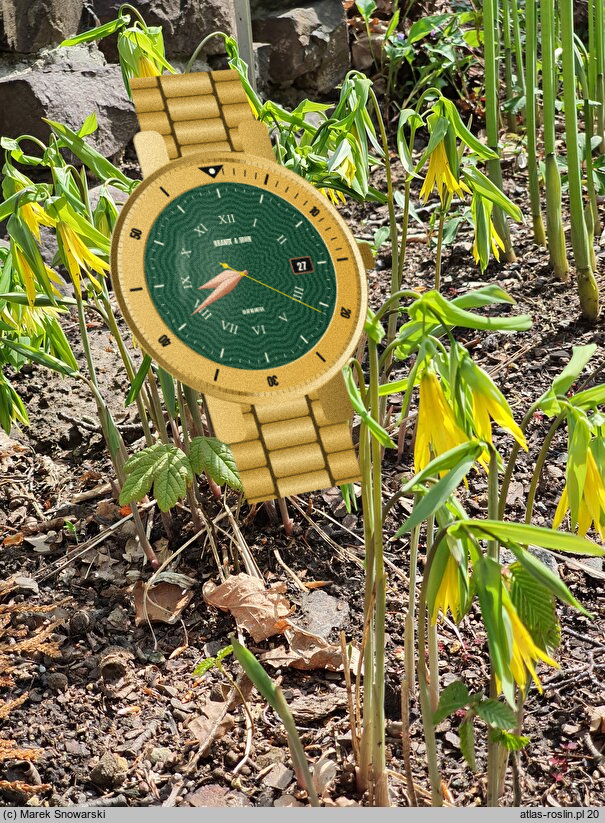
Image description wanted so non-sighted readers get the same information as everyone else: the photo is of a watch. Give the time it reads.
8:40:21
